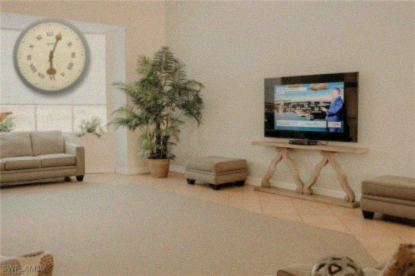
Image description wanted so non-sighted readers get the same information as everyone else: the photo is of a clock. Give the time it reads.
6:04
